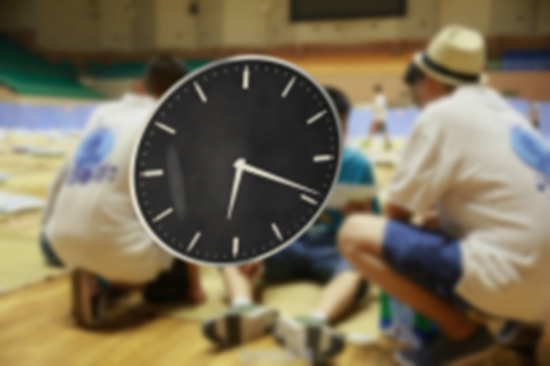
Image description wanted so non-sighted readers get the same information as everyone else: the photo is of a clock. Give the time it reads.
6:19
